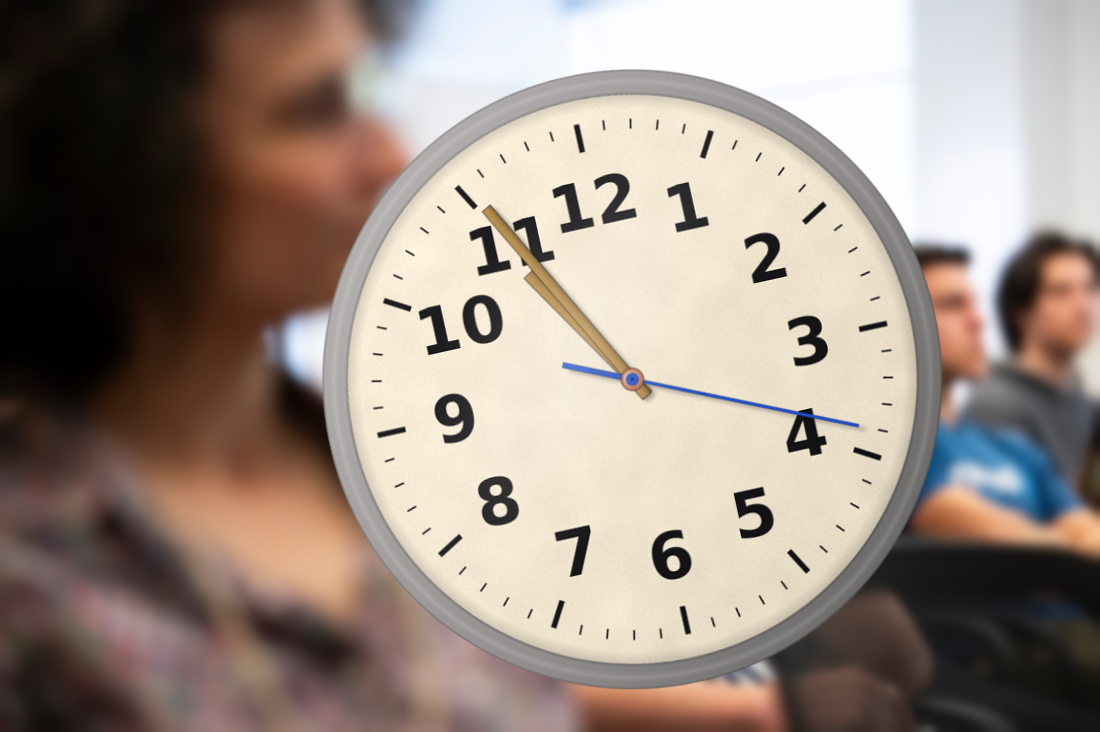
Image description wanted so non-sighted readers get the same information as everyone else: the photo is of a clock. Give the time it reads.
10:55:19
